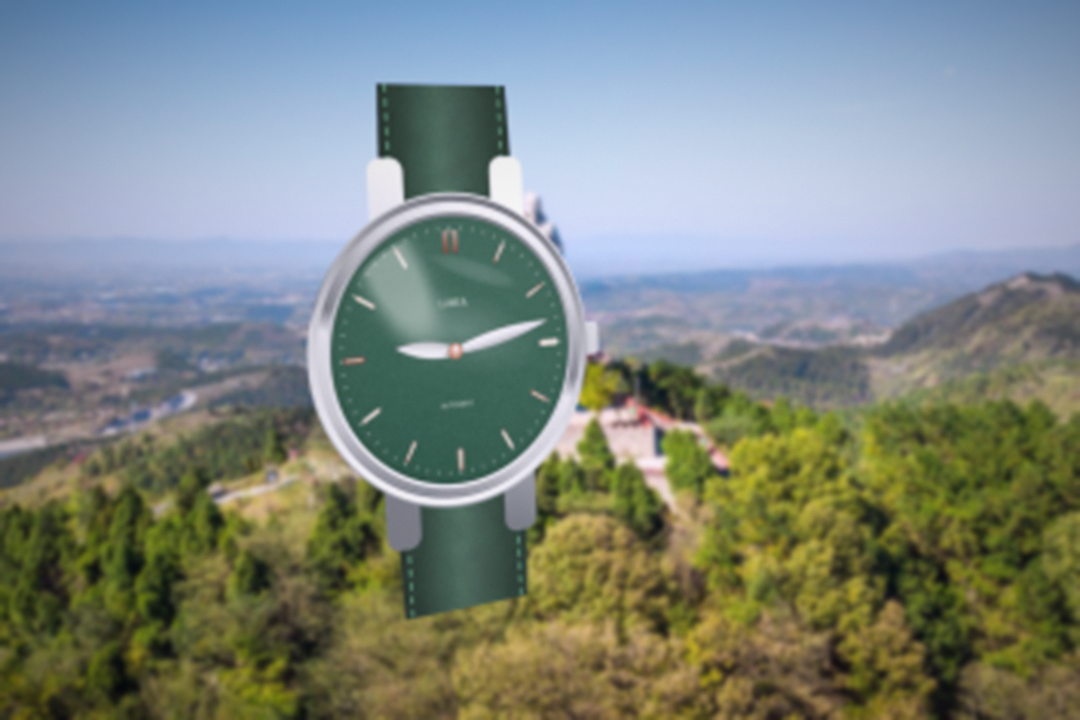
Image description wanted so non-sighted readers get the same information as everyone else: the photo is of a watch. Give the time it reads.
9:13
